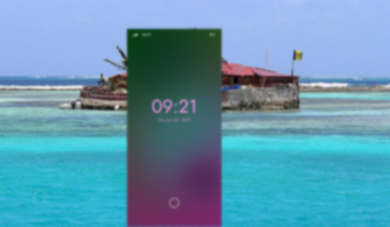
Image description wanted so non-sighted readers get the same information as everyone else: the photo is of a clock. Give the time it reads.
9:21
